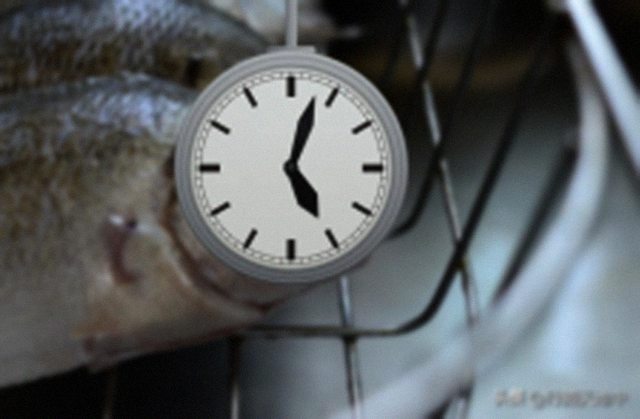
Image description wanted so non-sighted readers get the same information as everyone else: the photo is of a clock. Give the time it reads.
5:03
